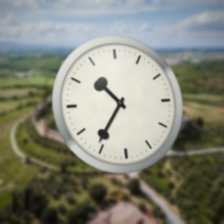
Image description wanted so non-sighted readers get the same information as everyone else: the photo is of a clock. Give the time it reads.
10:36
